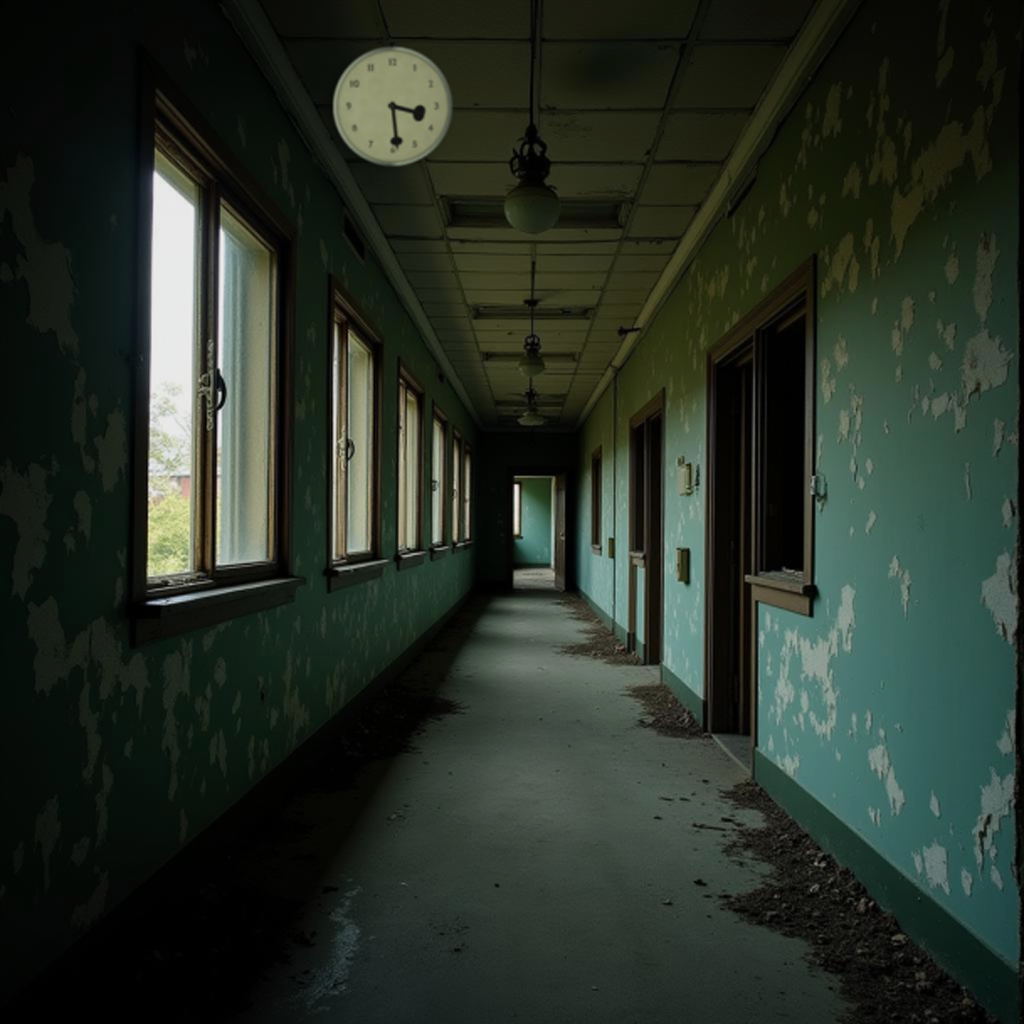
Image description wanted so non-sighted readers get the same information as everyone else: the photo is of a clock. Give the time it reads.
3:29
